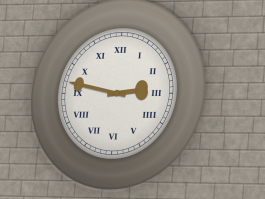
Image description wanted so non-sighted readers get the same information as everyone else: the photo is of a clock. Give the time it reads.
2:47
